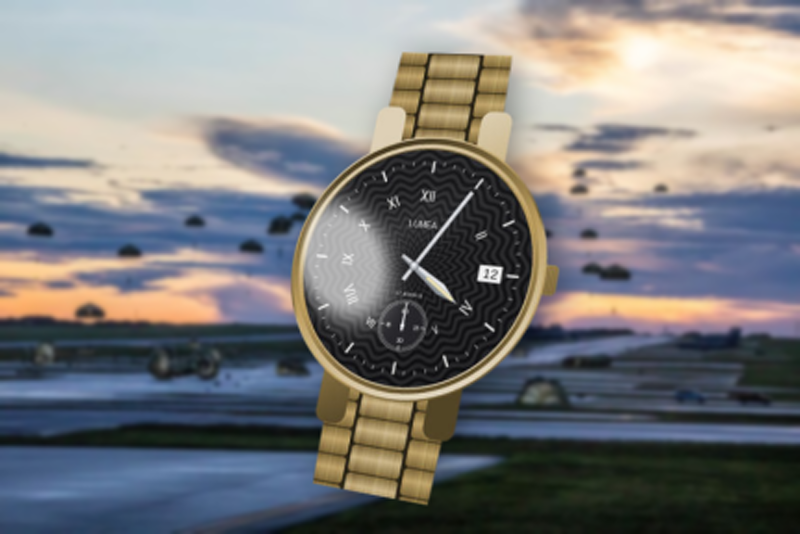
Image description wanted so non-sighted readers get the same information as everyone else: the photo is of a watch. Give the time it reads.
4:05
